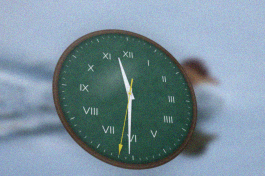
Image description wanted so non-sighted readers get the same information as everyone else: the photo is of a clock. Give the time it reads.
11:30:32
